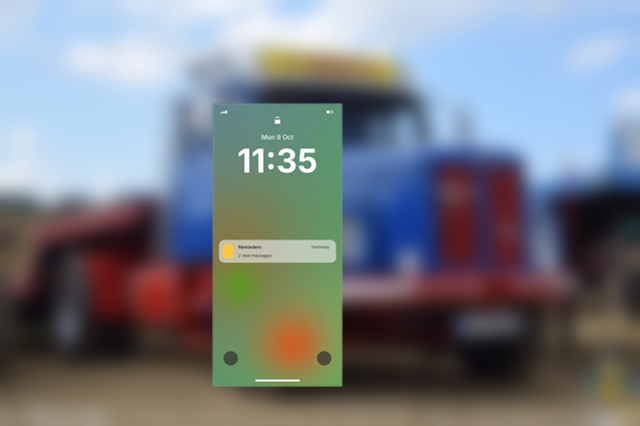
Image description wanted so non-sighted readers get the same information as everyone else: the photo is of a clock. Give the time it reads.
11:35
